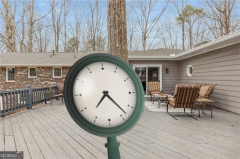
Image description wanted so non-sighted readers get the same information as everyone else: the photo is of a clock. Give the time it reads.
7:23
